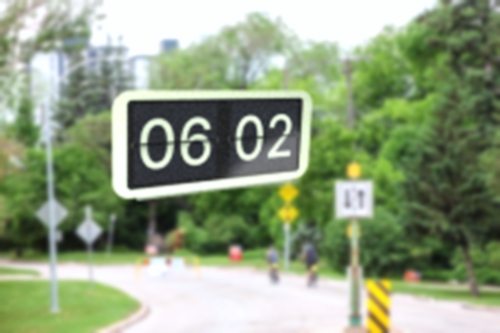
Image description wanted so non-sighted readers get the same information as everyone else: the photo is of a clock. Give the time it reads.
6:02
